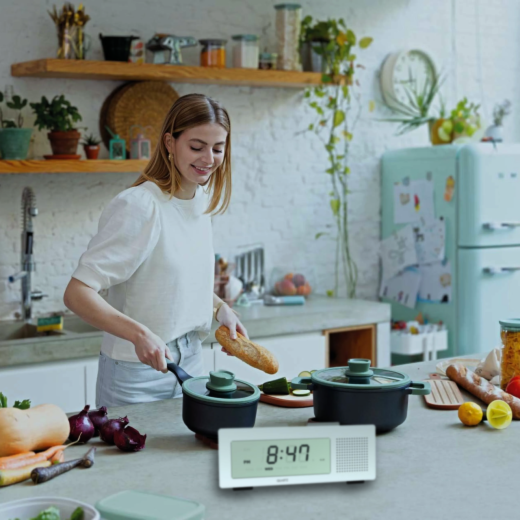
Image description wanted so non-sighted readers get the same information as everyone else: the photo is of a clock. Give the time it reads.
8:47
